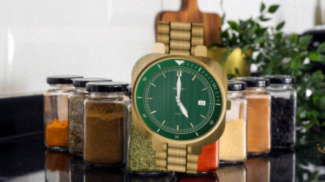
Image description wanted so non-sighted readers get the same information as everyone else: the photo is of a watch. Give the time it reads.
5:00
